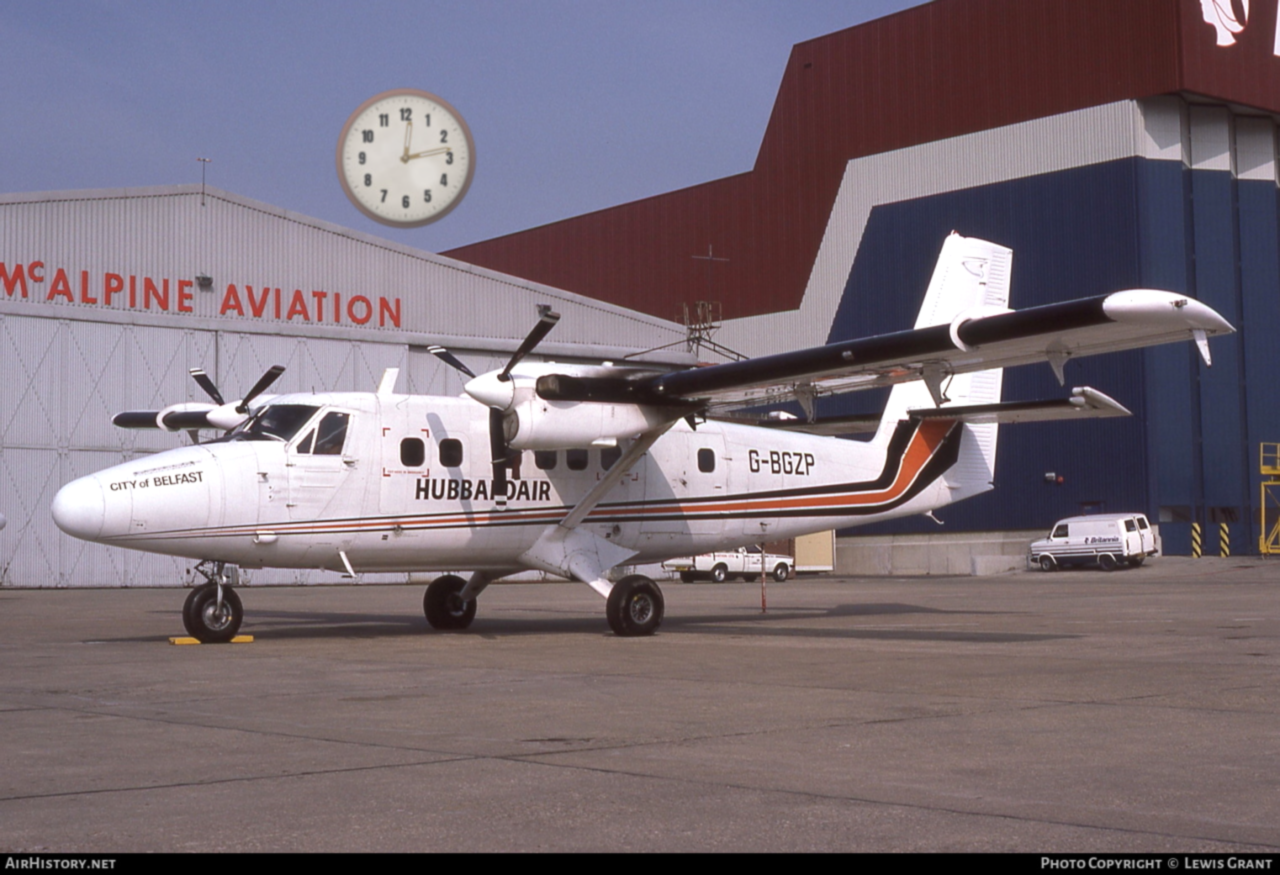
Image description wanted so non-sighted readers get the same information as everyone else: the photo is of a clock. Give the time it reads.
12:13
